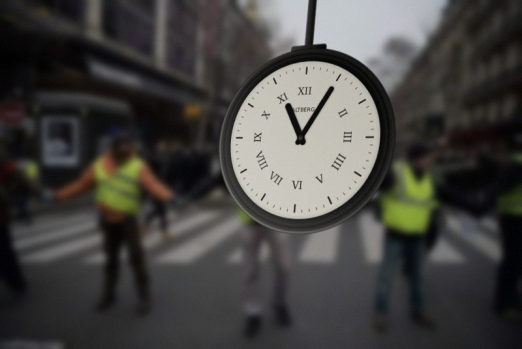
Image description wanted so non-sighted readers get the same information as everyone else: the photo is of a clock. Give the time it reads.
11:05
